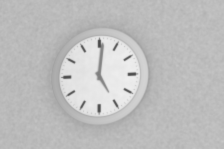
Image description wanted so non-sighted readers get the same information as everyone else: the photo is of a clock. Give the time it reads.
5:01
